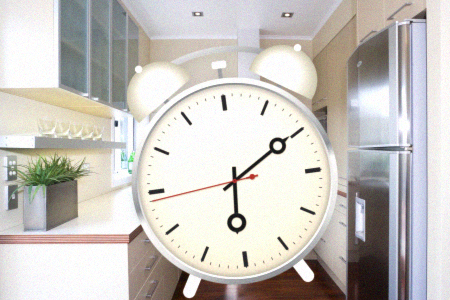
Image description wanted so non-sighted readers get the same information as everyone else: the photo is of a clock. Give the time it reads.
6:09:44
